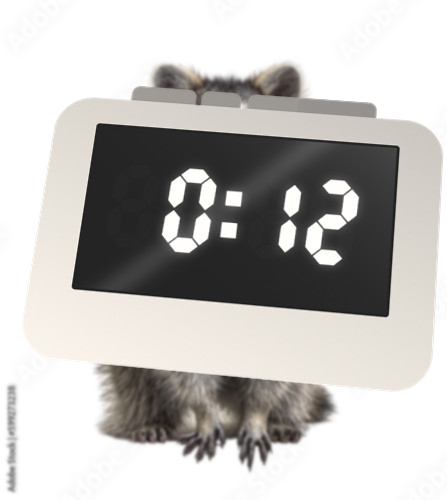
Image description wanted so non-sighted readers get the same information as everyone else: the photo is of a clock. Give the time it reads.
0:12
